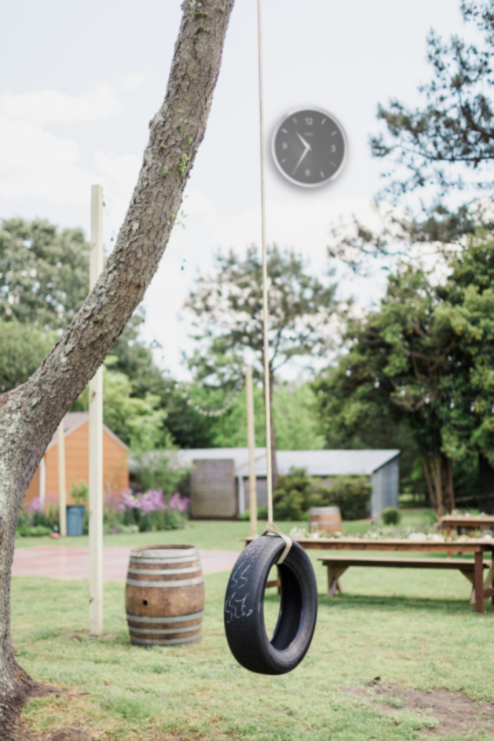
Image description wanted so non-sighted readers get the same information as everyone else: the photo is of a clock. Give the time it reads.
10:35
